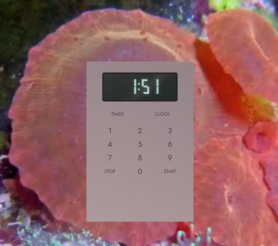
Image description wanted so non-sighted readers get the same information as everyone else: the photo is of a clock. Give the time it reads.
1:51
